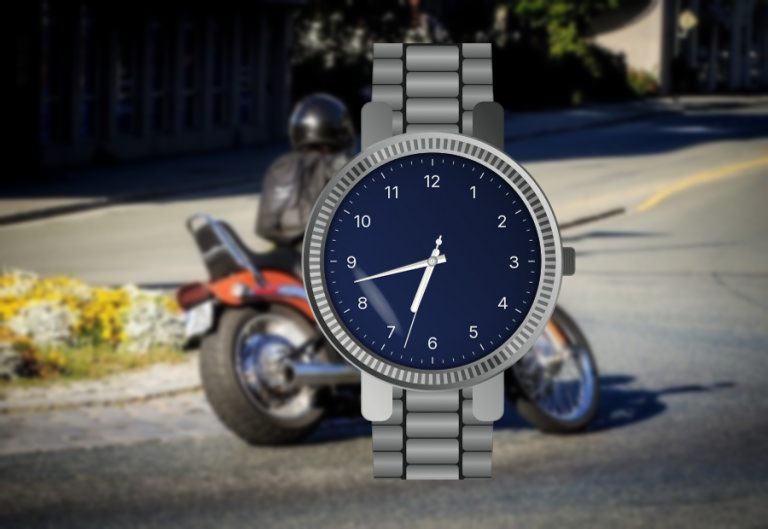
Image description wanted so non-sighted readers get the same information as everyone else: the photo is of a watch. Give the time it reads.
6:42:33
